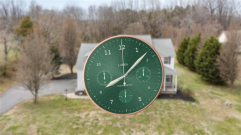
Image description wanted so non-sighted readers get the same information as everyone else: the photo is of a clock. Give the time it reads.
8:08
